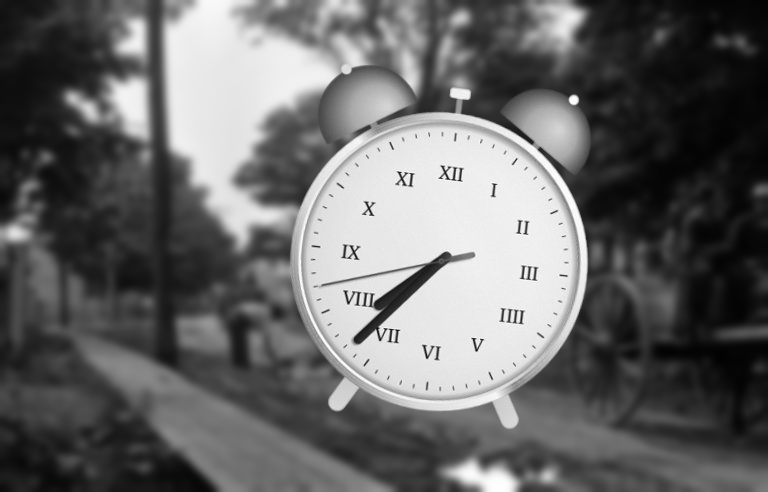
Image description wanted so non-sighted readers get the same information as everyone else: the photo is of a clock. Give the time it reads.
7:36:42
